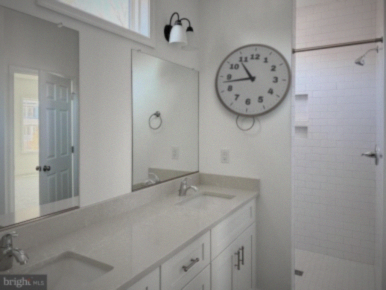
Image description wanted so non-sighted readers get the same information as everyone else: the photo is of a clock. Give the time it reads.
10:43
